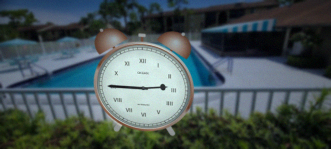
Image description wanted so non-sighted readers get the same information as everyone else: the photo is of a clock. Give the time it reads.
2:45
